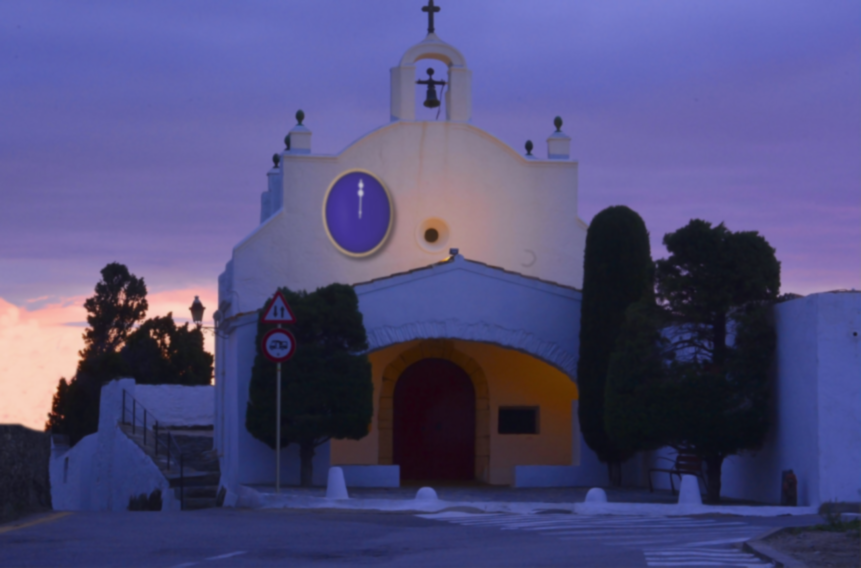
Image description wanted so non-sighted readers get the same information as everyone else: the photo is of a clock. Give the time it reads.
12:00
